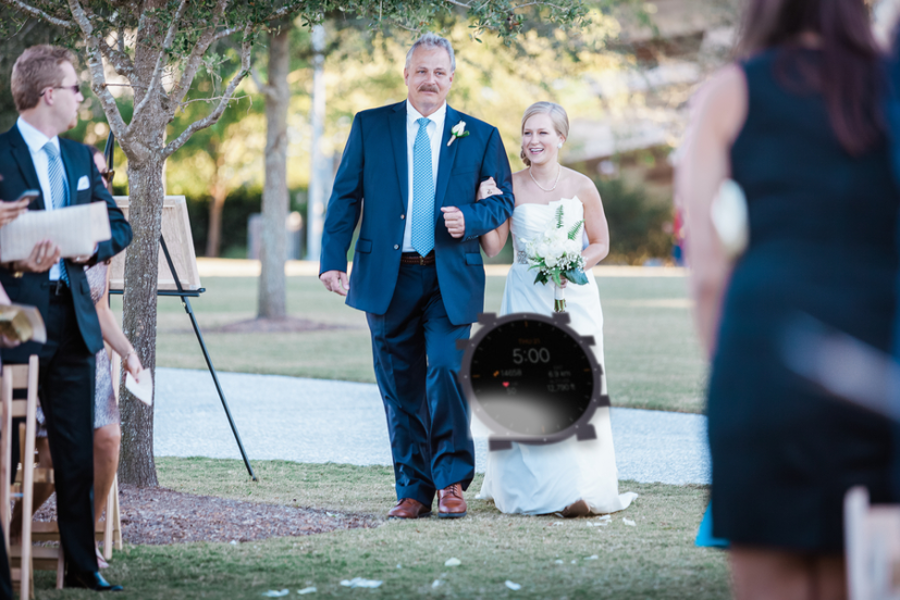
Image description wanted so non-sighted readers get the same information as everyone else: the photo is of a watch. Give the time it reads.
5:00
